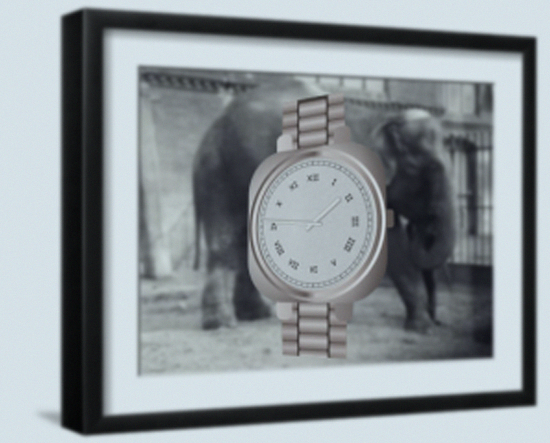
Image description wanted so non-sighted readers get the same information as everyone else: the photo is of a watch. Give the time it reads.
1:46
